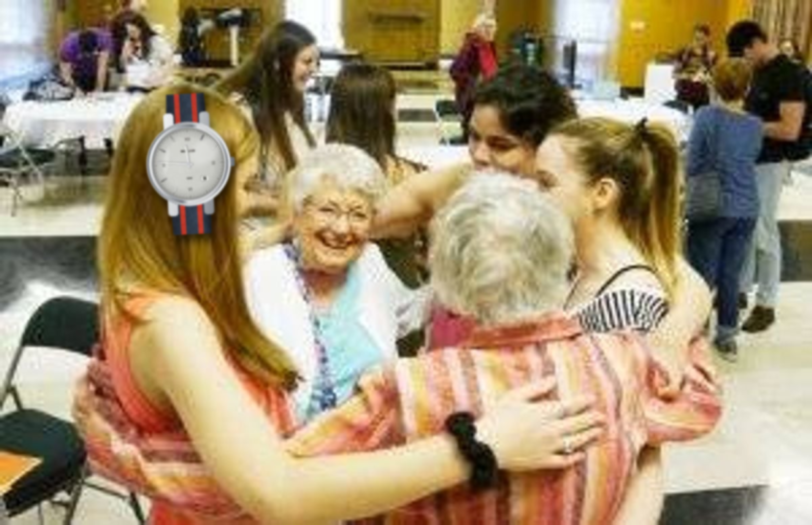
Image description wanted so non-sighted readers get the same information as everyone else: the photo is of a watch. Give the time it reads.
11:46
